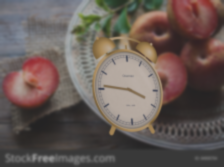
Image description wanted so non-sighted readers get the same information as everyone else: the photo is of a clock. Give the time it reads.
3:46
